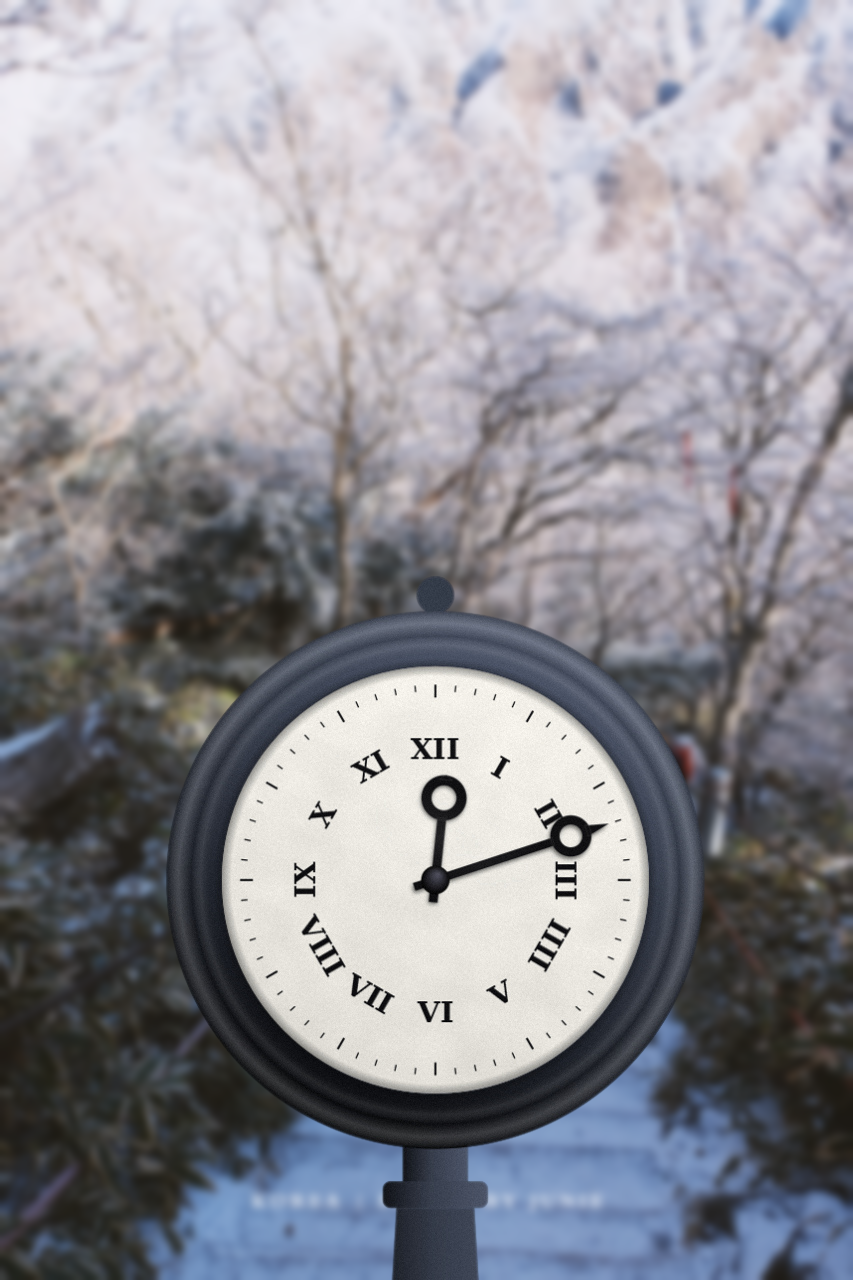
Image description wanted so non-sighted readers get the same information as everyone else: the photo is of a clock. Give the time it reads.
12:12
